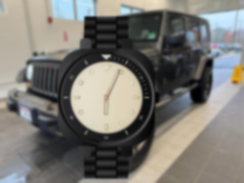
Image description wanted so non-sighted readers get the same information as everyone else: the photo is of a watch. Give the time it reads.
6:04
